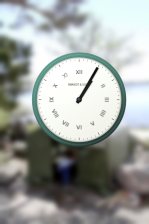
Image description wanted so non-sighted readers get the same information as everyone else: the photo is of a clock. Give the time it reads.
1:05
